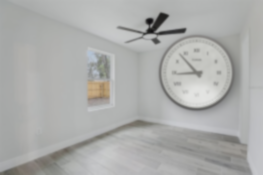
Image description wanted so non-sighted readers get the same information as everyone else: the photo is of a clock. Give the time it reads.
8:53
